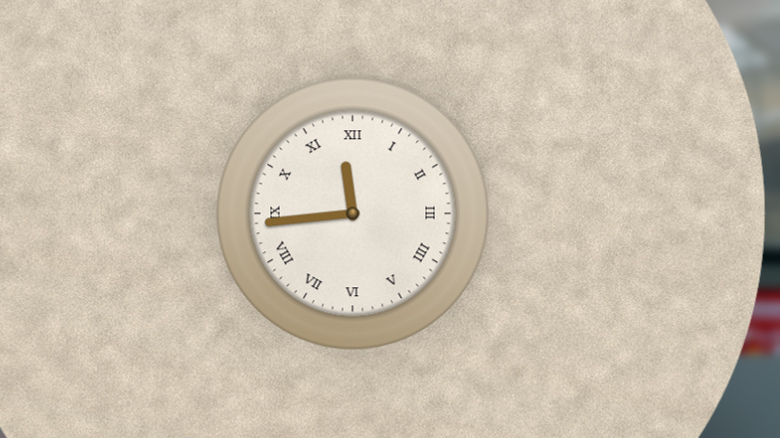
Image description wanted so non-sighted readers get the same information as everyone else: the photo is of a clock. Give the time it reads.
11:44
